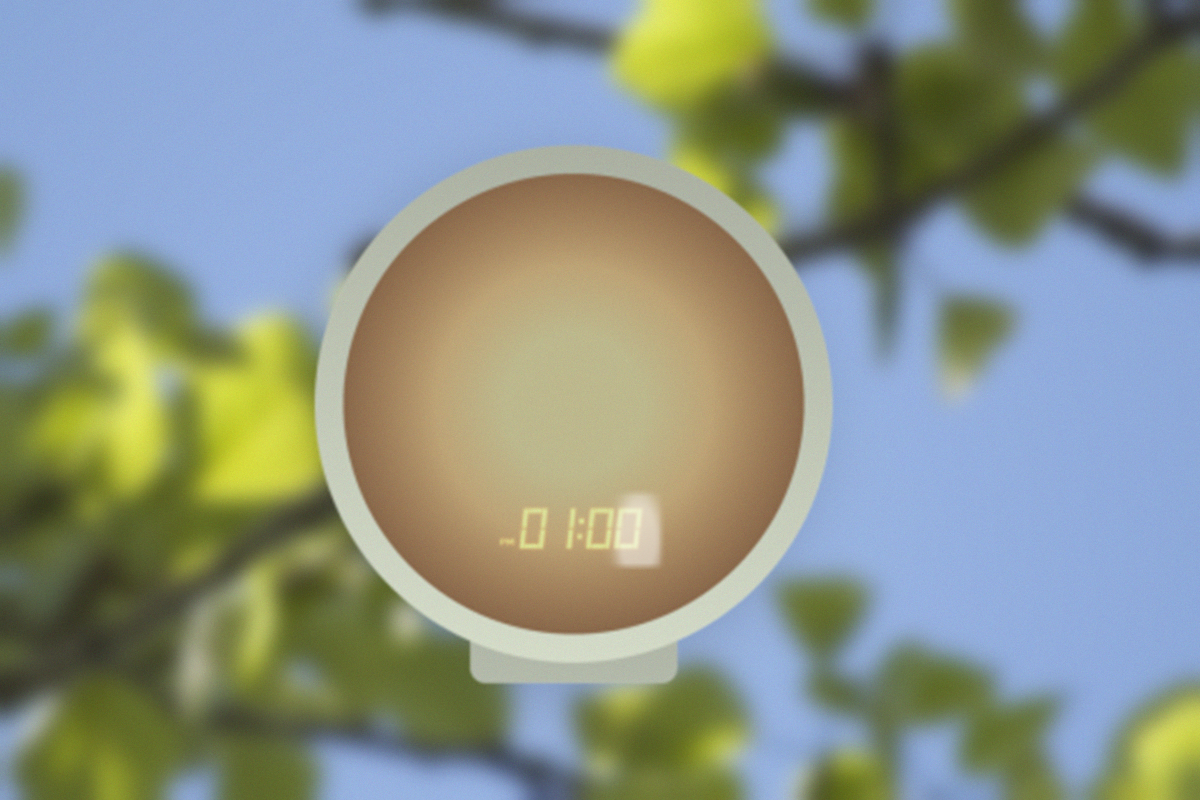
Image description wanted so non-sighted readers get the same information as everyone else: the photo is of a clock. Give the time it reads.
1:00
